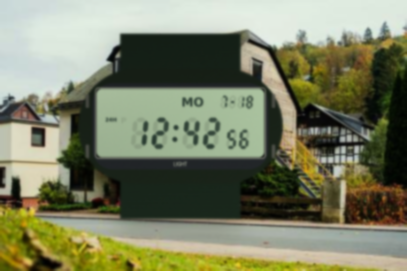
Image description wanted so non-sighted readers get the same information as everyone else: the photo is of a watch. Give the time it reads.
12:42:56
